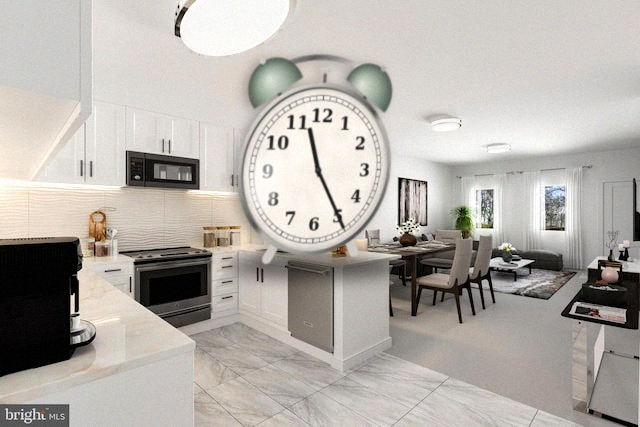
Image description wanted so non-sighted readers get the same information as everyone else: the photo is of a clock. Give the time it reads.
11:25
